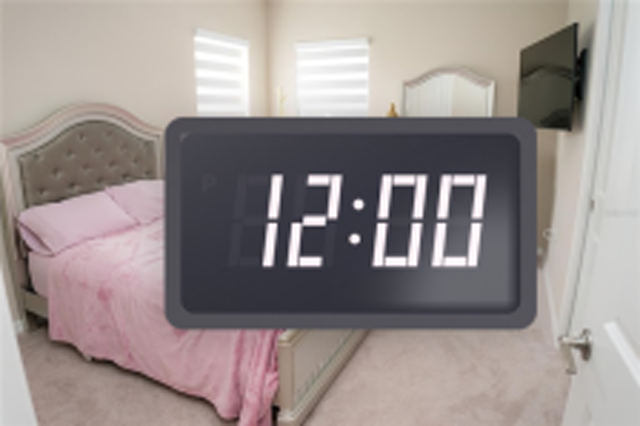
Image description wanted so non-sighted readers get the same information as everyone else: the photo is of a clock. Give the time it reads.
12:00
